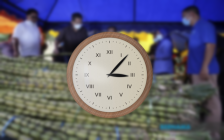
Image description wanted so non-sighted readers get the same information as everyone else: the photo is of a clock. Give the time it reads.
3:07
